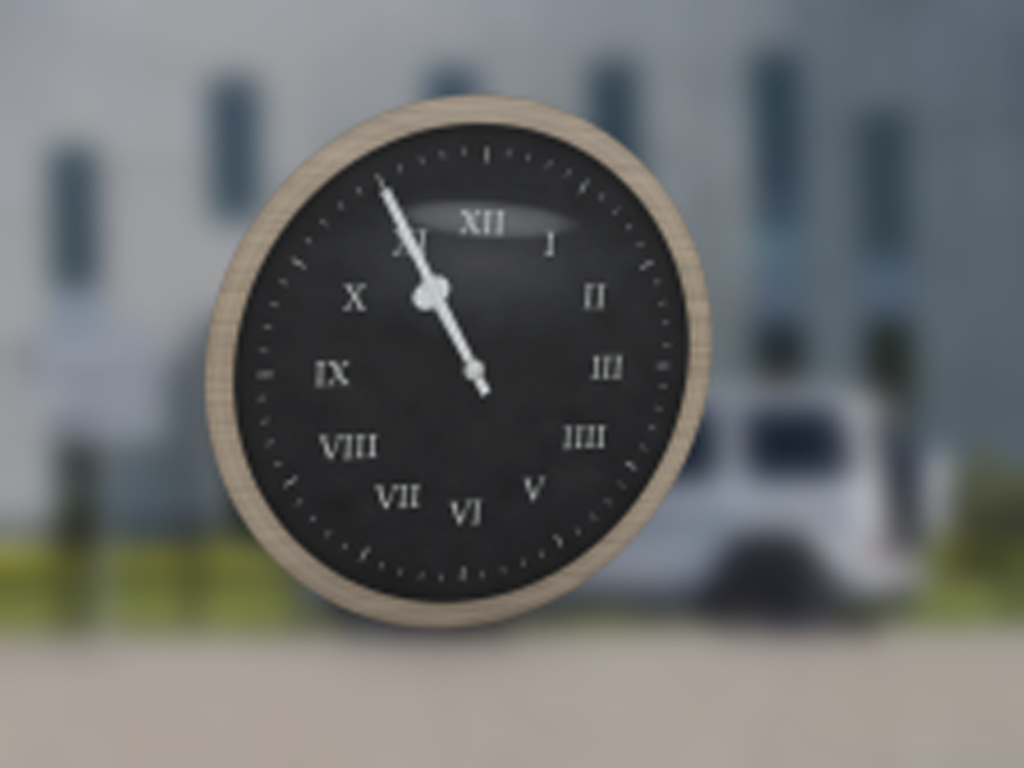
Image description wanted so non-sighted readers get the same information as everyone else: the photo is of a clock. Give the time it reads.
10:55
